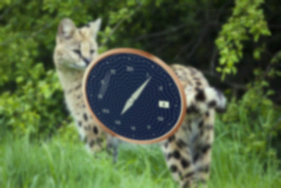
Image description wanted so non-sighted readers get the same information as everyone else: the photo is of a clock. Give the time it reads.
7:06
